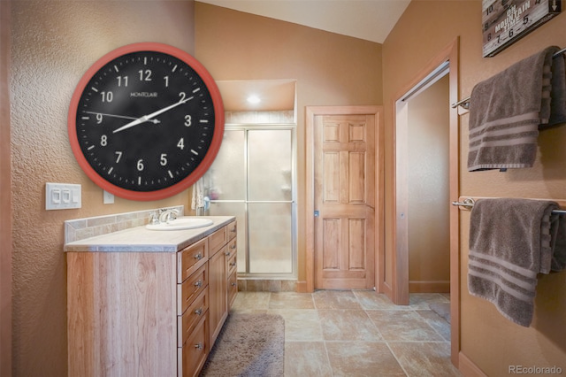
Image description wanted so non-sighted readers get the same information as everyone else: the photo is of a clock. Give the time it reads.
8:10:46
